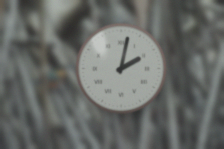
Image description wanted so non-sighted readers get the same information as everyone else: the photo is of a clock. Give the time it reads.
2:02
